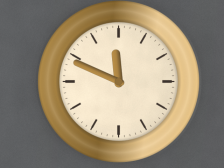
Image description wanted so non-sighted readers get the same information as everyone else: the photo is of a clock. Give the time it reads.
11:49
